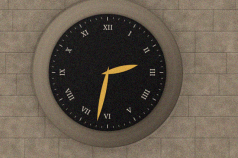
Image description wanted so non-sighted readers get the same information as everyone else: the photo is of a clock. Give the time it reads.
2:32
